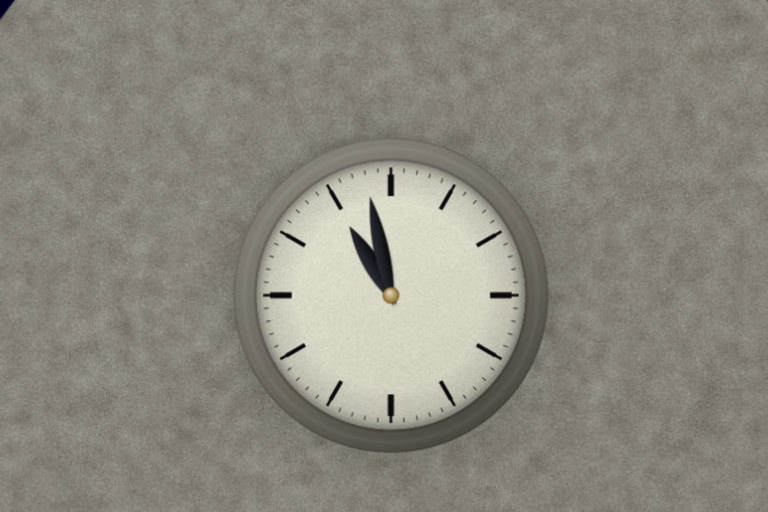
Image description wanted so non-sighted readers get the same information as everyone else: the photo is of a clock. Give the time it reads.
10:58
